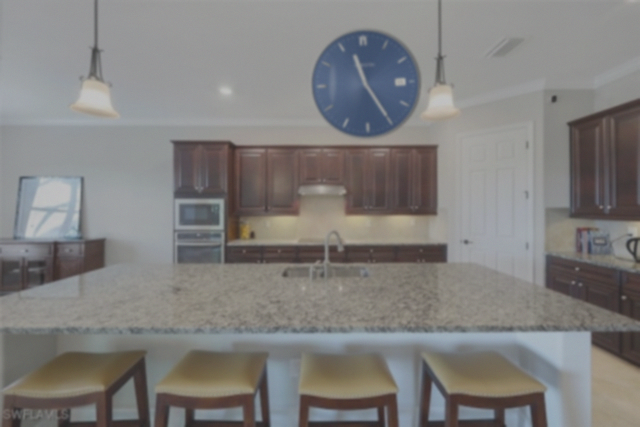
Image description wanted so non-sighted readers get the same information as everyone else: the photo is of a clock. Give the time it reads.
11:25
